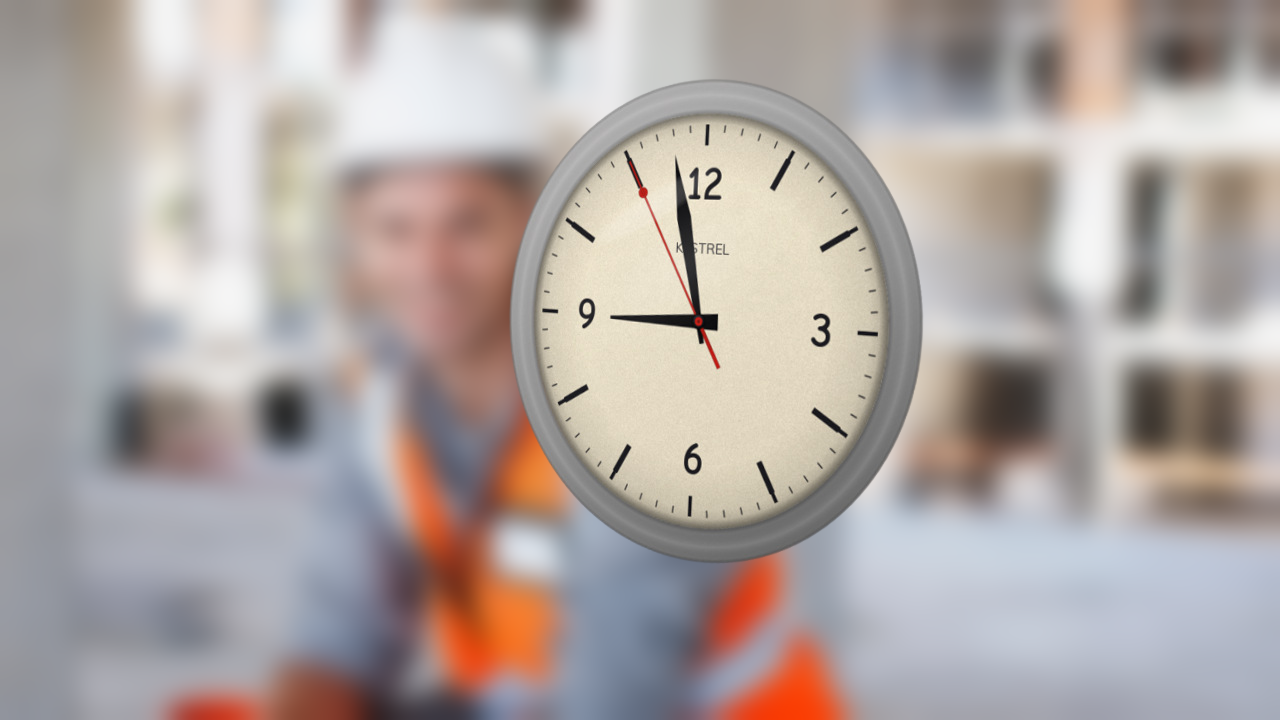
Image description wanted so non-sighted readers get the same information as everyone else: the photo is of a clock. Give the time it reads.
8:57:55
